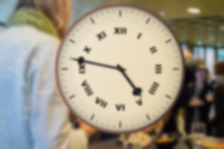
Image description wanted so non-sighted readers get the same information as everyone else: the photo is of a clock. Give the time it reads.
4:47
